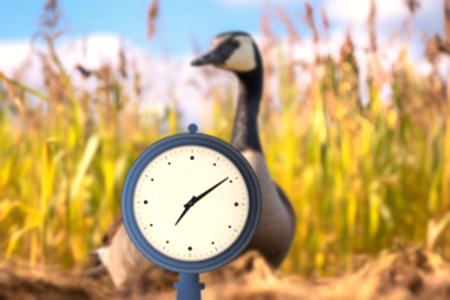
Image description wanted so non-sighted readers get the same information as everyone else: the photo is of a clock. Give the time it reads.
7:09
